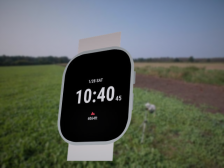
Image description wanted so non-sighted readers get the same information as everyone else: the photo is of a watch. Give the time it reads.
10:40
